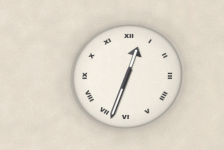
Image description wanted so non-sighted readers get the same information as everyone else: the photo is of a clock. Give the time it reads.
12:33
